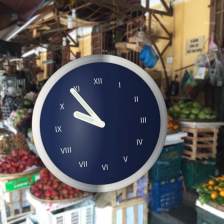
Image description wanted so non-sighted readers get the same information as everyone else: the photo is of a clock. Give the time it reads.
9:54
